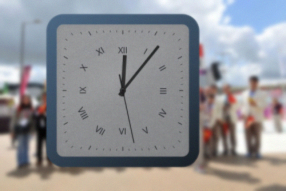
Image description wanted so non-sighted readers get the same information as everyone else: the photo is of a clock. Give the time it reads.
12:06:28
